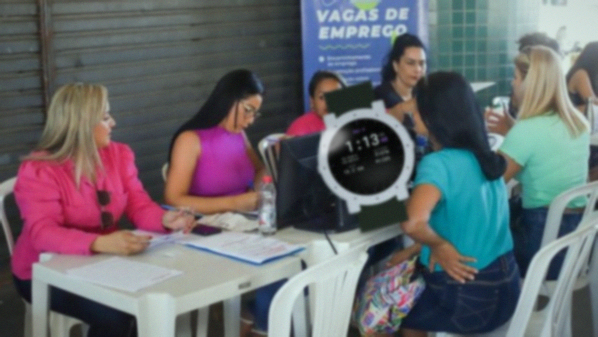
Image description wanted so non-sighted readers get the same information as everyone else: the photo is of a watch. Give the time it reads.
1:13
